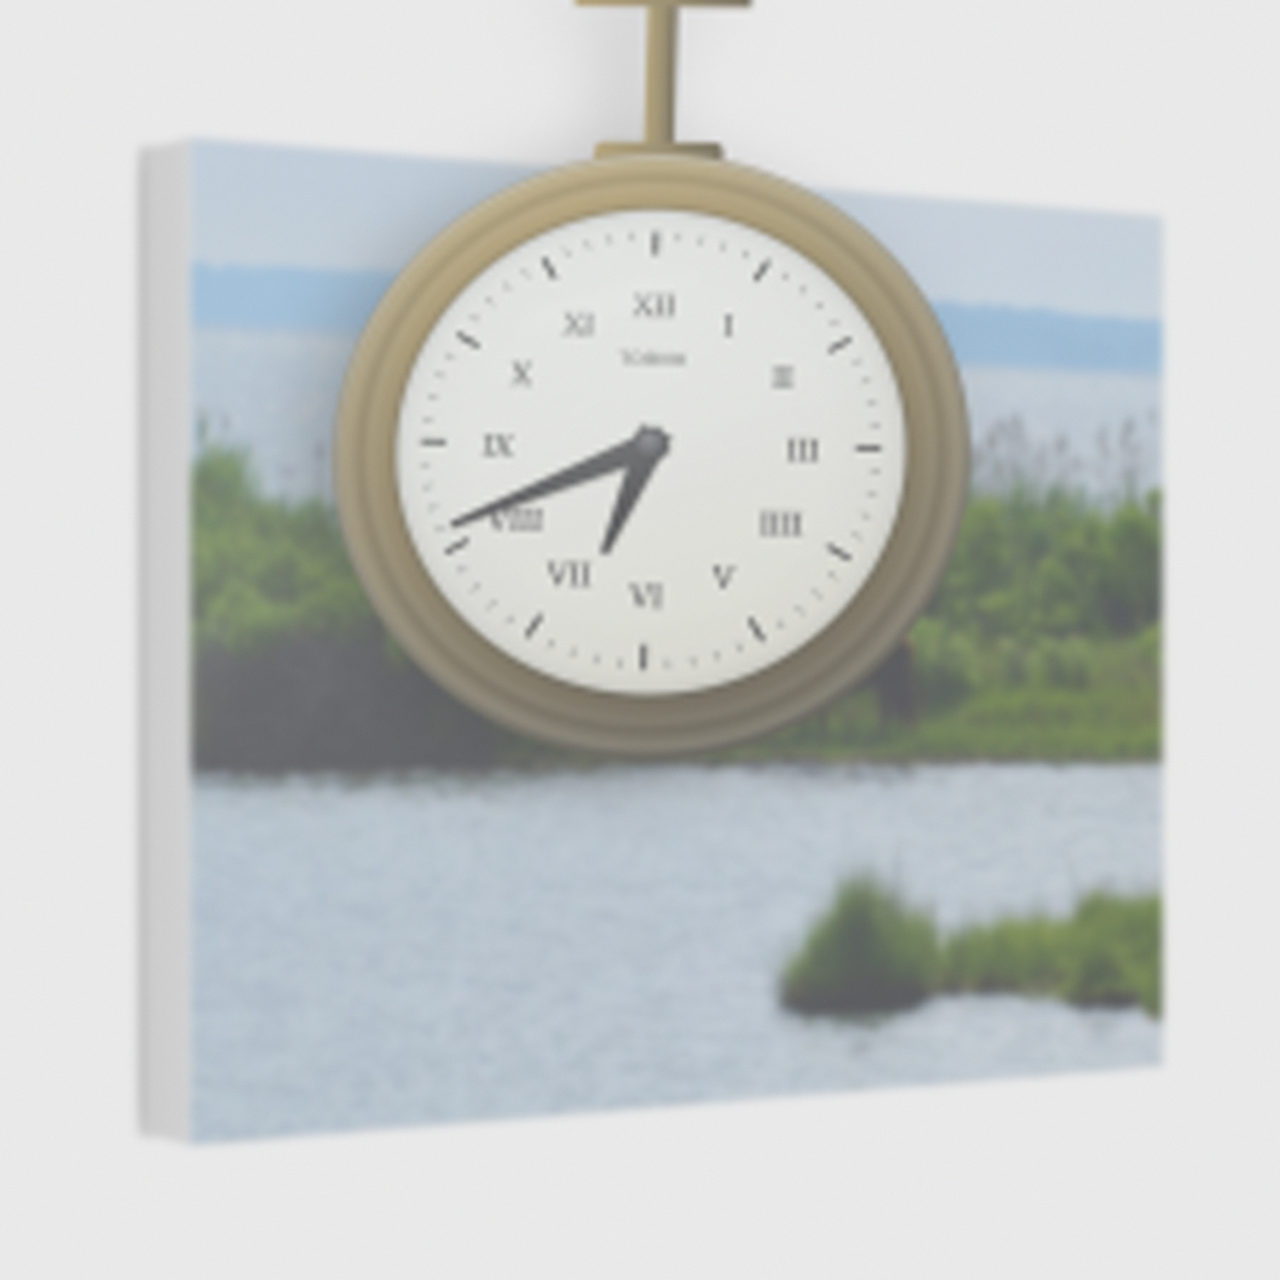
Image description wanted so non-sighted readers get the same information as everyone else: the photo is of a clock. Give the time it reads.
6:41
